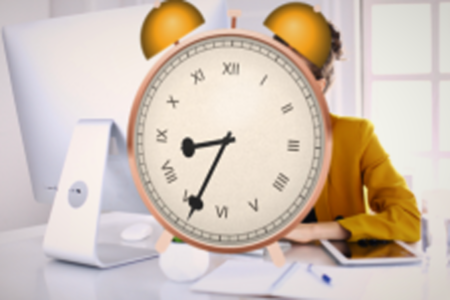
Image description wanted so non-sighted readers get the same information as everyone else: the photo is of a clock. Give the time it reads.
8:34
